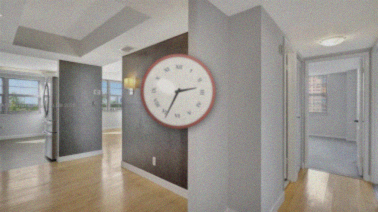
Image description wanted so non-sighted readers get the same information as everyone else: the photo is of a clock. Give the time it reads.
2:34
